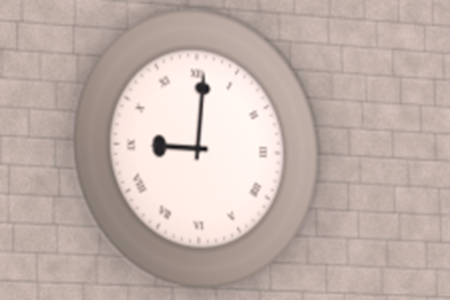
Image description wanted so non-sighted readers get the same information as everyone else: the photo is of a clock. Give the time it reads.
9:01
